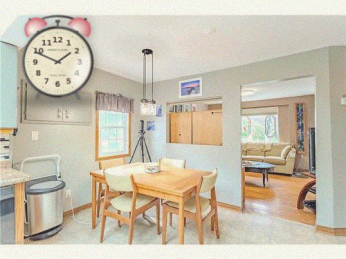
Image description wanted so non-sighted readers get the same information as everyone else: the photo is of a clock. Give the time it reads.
1:49
